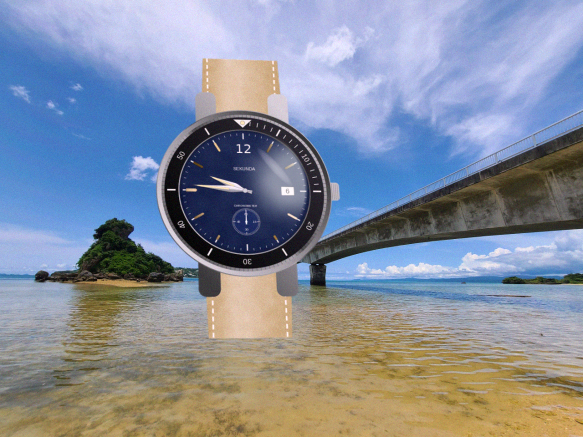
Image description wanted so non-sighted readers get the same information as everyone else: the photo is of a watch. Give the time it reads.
9:46
